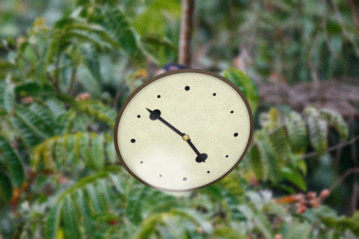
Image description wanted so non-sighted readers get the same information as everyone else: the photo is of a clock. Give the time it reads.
4:52
